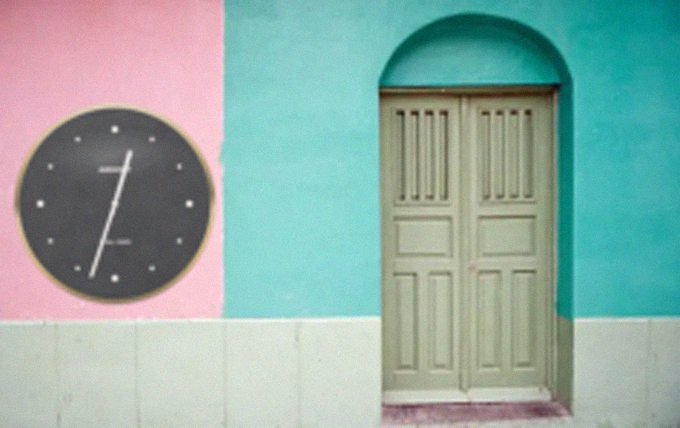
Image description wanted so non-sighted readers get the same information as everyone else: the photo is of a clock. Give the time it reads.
12:33
